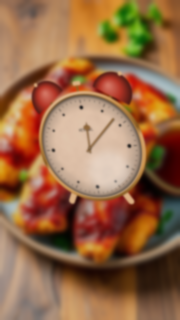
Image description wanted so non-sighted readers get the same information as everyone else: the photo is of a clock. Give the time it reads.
12:08
